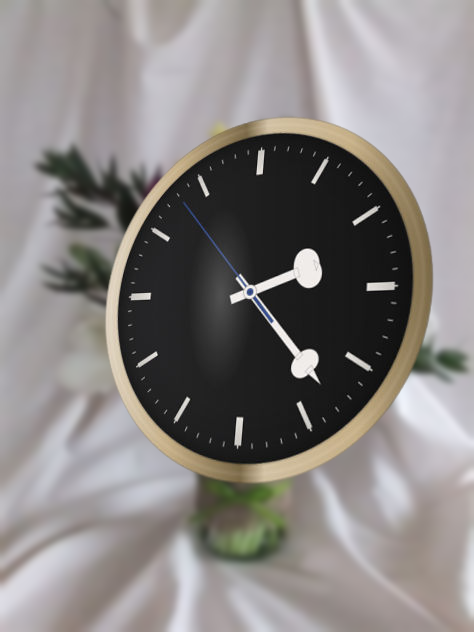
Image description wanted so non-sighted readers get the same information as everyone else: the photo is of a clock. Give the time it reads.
2:22:53
